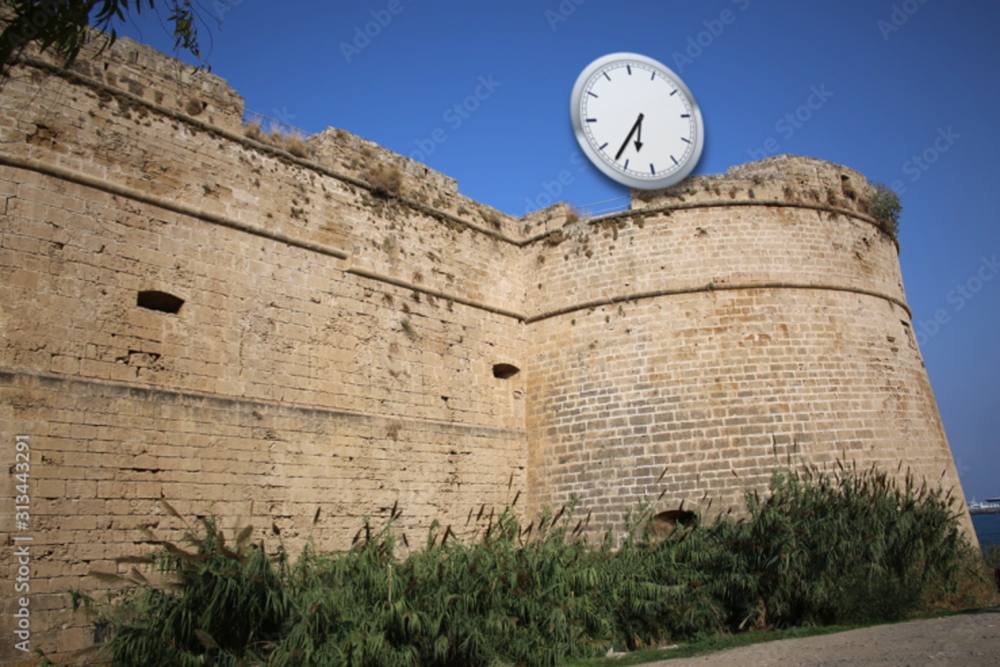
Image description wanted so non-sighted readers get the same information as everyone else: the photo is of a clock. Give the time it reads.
6:37
